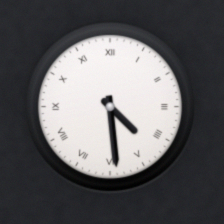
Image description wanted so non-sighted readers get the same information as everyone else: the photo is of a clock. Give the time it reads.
4:29
